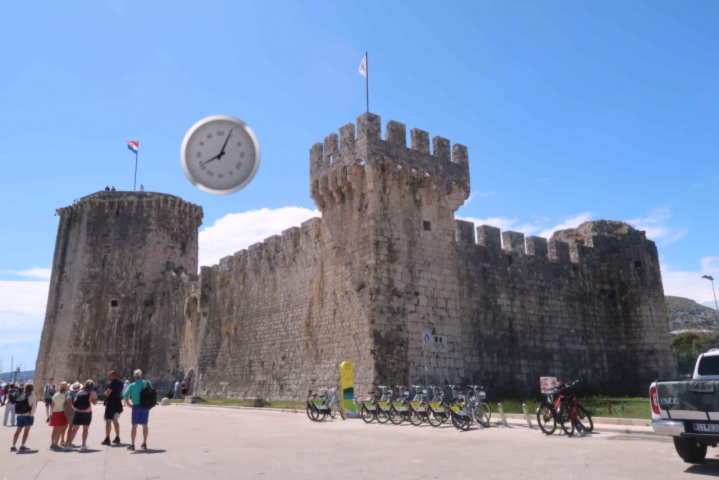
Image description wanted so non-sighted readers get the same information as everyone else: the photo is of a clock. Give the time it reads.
8:04
